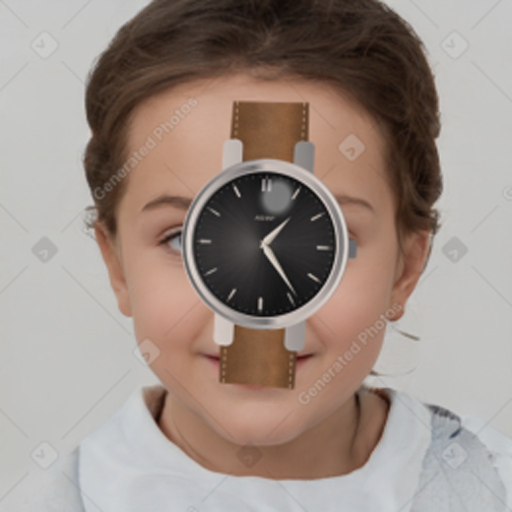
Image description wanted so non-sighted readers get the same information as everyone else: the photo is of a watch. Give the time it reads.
1:24
